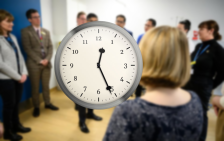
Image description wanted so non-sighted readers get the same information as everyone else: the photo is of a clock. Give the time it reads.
12:26
